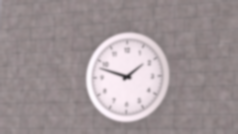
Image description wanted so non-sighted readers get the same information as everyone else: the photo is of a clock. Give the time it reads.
1:48
